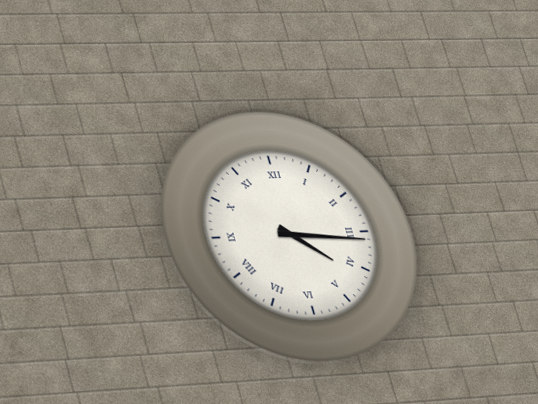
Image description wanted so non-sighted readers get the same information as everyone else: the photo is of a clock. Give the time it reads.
4:16
